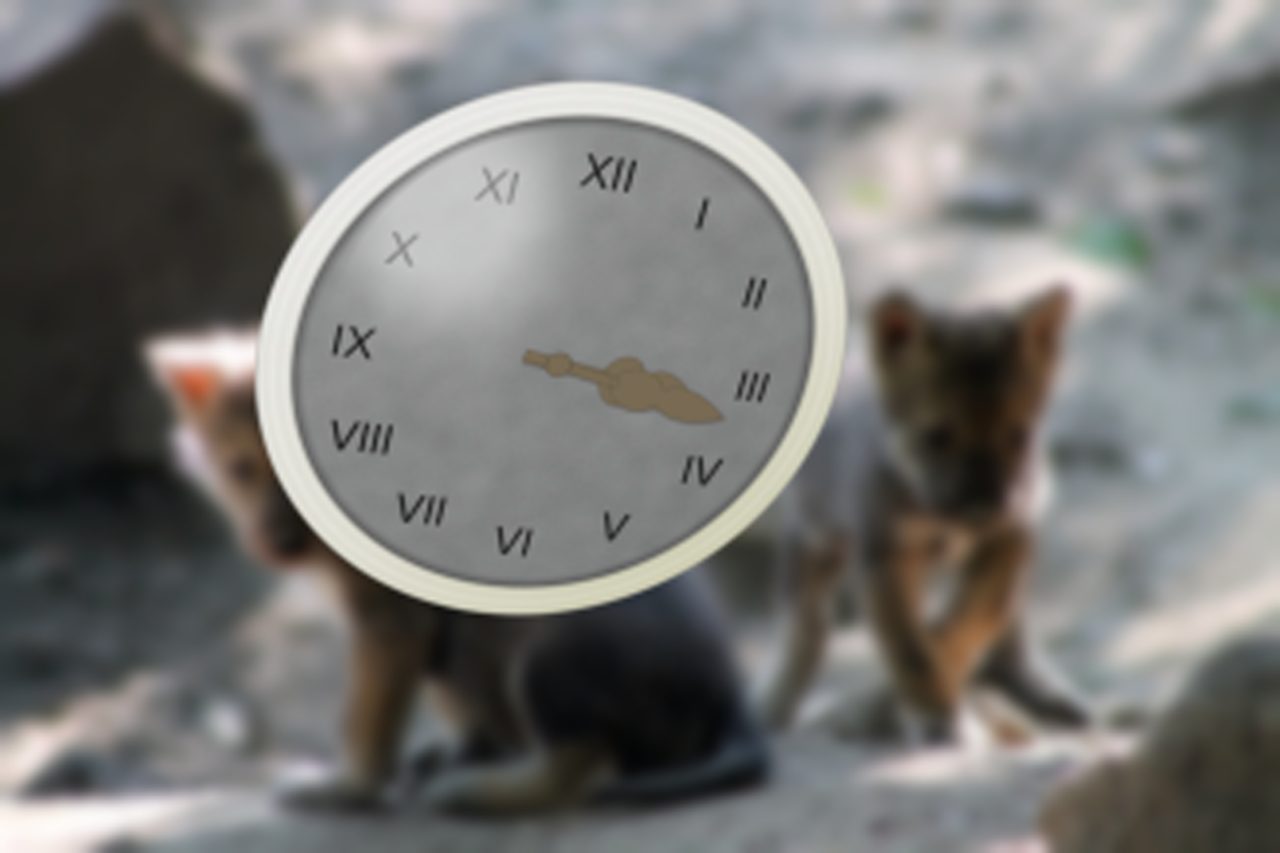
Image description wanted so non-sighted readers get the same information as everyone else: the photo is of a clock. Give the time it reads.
3:17
